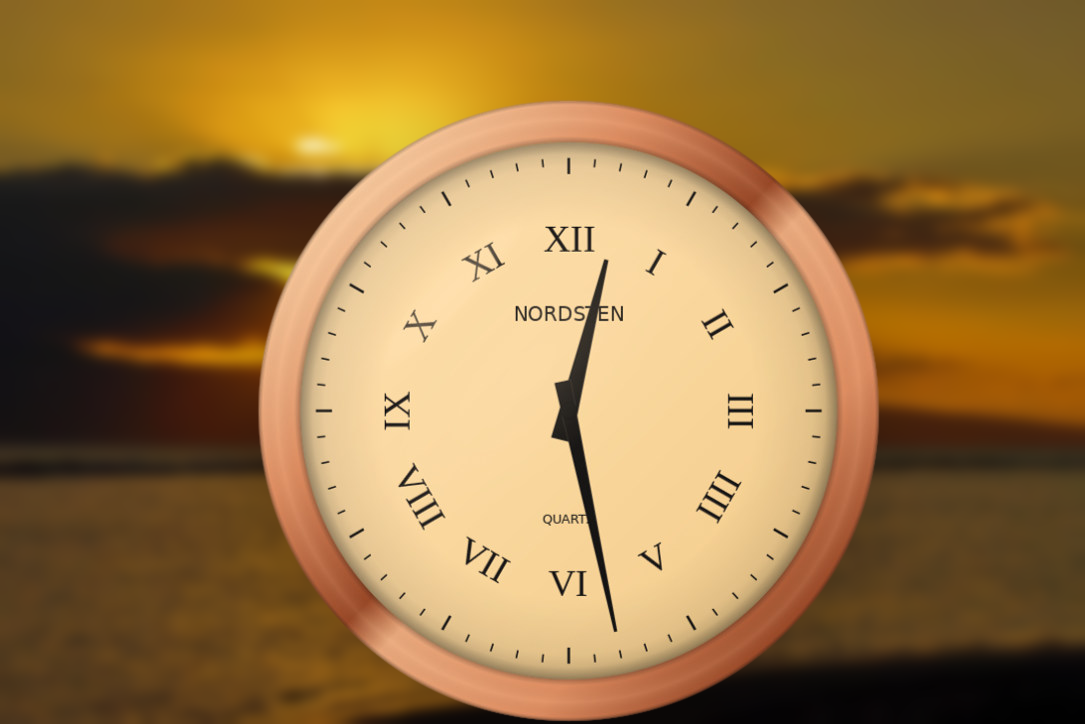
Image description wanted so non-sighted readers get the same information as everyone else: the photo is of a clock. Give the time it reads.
12:28
